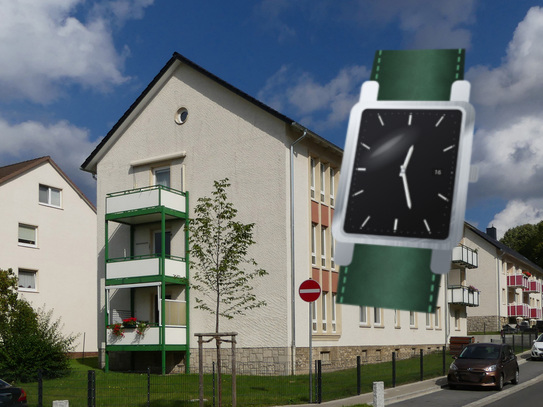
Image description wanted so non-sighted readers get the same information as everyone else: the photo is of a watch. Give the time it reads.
12:27
